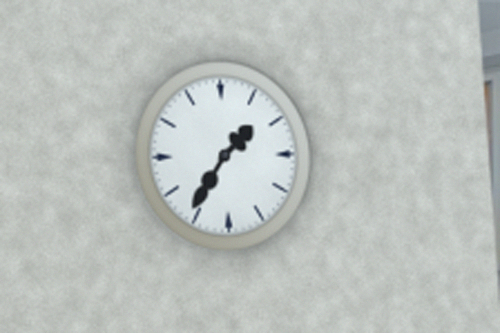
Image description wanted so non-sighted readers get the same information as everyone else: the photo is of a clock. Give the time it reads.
1:36
